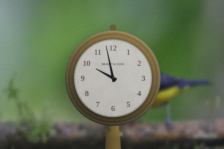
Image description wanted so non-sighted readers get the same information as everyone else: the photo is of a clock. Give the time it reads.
9:58
